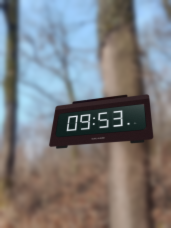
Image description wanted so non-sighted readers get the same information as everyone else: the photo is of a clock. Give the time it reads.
9:53
